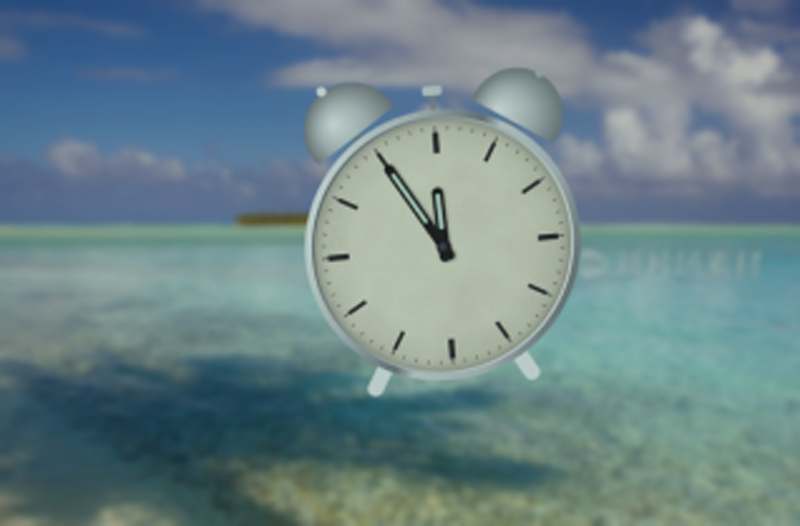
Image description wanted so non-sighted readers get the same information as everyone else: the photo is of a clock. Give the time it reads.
11:55
